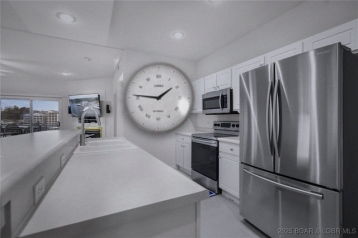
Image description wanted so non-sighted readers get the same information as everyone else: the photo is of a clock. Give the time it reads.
1:46
